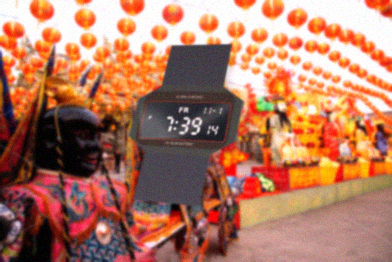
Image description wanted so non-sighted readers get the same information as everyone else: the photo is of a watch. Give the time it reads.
7:39:14
